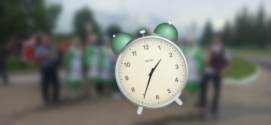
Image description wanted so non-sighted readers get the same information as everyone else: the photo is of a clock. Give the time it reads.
1:35
